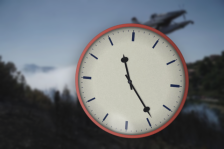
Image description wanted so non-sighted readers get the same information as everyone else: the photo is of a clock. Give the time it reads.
11:24
